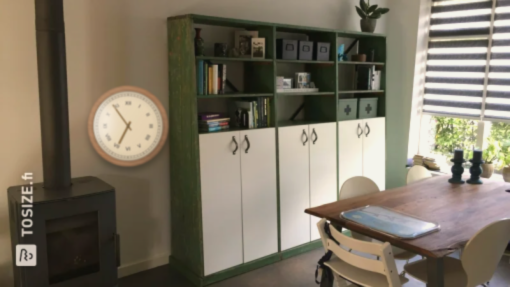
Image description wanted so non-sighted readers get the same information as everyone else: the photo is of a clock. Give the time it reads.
6:54
